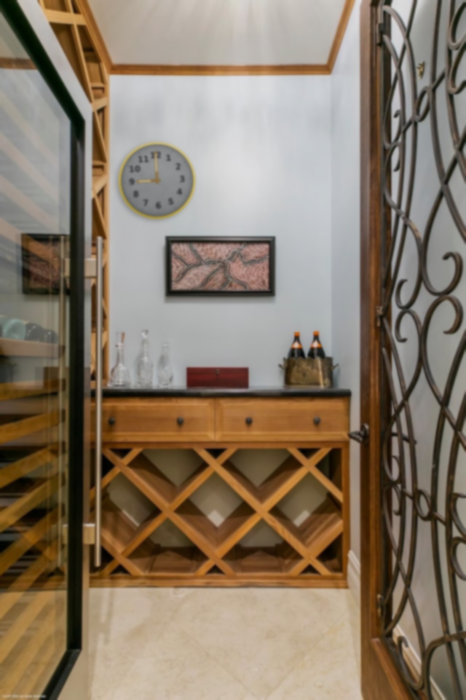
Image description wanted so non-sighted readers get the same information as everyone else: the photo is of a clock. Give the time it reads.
9:00
